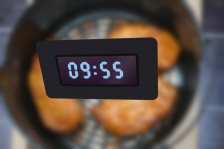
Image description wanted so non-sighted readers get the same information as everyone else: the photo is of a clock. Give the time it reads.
9:55
